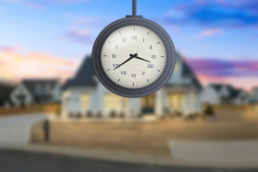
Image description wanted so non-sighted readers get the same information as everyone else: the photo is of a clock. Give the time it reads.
3:39
